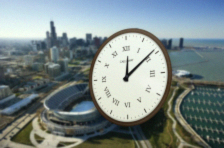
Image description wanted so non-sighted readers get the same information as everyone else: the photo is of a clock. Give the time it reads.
12:09
